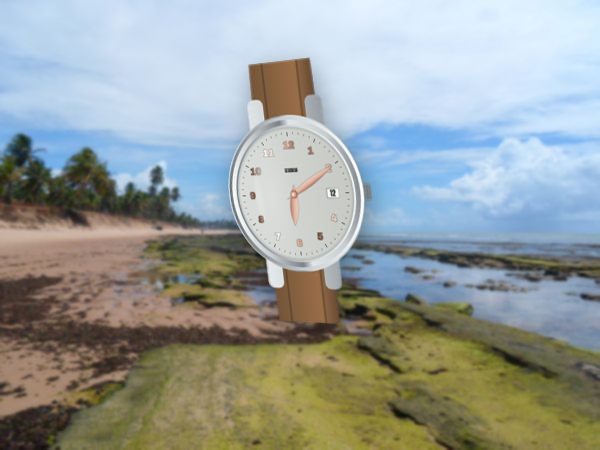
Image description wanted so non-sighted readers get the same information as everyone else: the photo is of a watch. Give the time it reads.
6:10
